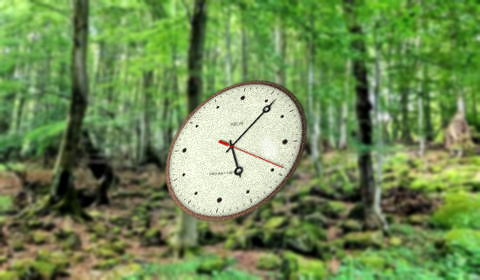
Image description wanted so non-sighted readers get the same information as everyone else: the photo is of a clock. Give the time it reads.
5:06:19
